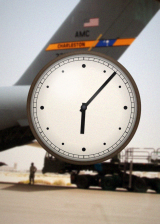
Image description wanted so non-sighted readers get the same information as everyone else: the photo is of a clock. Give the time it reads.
6:07
